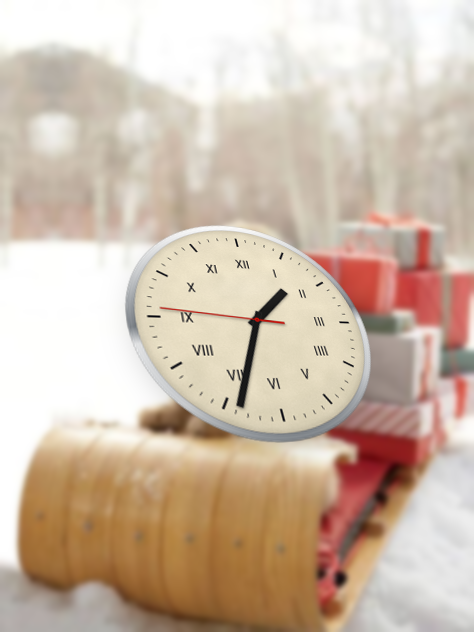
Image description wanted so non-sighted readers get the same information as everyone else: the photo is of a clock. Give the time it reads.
1:33:46
